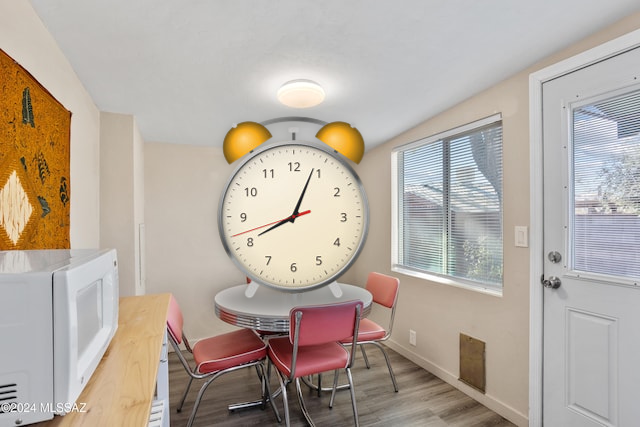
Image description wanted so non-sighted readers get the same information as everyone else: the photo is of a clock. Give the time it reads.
8:03:42
